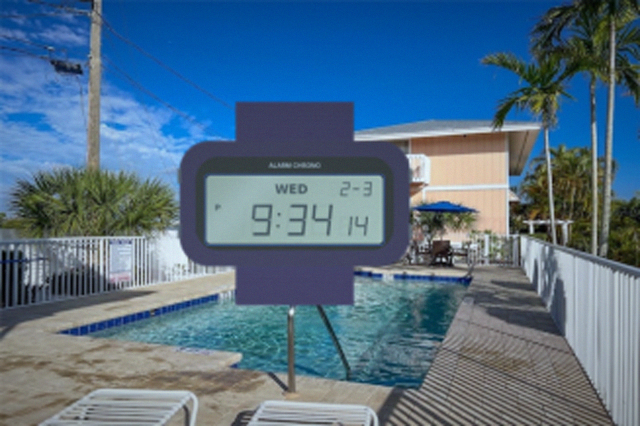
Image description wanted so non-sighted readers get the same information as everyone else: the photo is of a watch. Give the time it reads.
9:34:14
